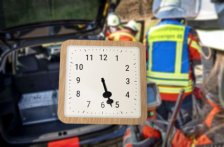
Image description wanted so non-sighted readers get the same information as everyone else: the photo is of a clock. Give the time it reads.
5:27
